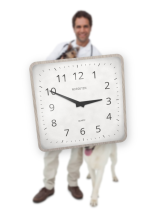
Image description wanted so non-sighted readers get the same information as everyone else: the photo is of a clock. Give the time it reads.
2:50
